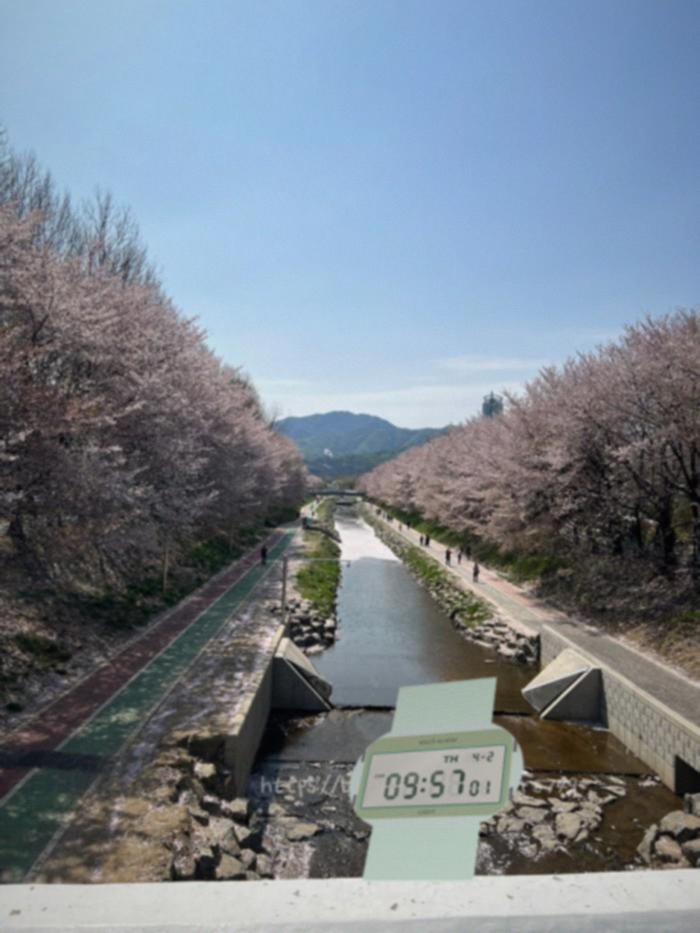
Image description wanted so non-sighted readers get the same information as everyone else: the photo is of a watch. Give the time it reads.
9:57:01
